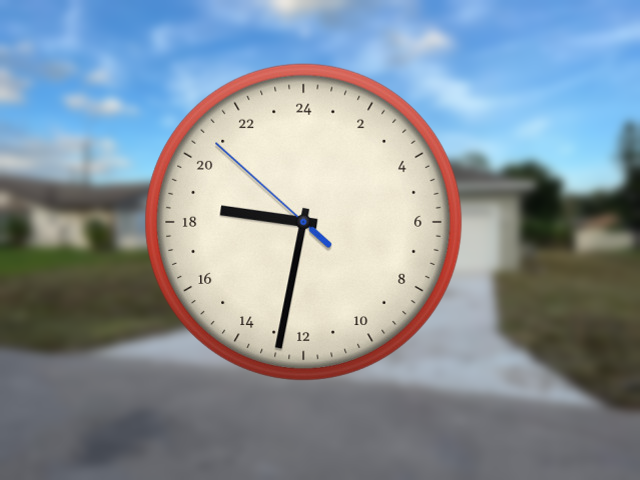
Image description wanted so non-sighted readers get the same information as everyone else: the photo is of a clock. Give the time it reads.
18:31:52
